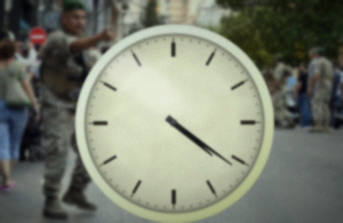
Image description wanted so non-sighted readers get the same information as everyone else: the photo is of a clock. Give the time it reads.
4:21
